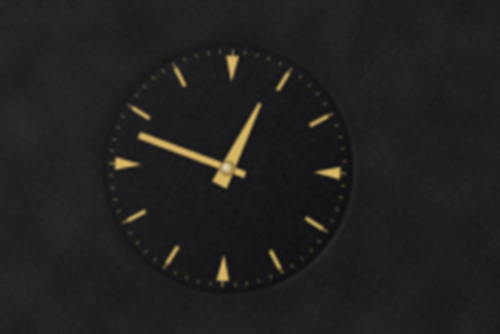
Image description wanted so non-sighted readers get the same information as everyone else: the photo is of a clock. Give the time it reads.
12:48
